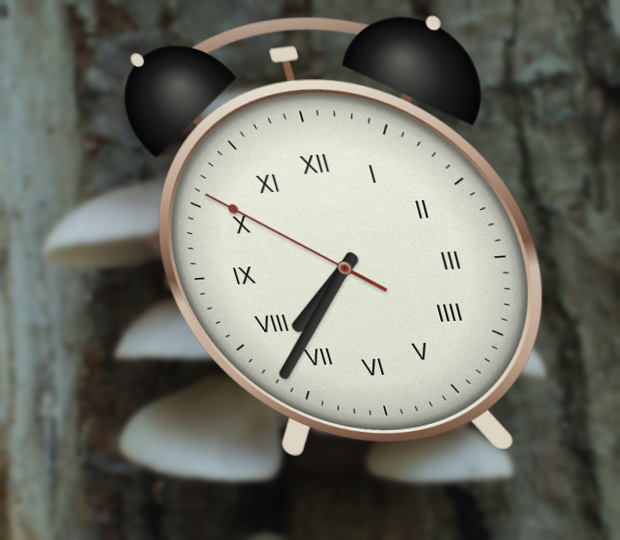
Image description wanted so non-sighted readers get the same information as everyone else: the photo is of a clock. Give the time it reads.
7:36:51
